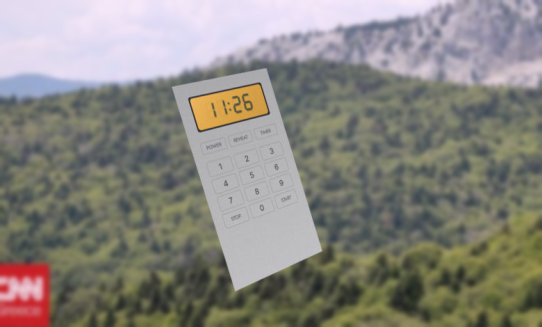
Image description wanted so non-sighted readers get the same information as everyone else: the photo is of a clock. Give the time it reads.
11:26
